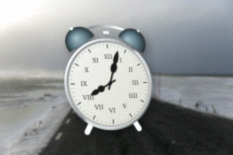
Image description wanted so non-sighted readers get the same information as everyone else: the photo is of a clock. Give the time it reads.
8:03
